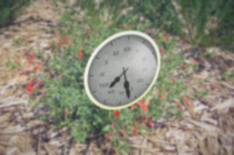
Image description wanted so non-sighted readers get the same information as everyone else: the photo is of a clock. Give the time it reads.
7:27
